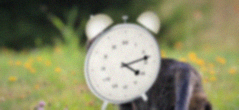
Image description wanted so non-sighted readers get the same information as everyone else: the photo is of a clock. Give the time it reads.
4:13
